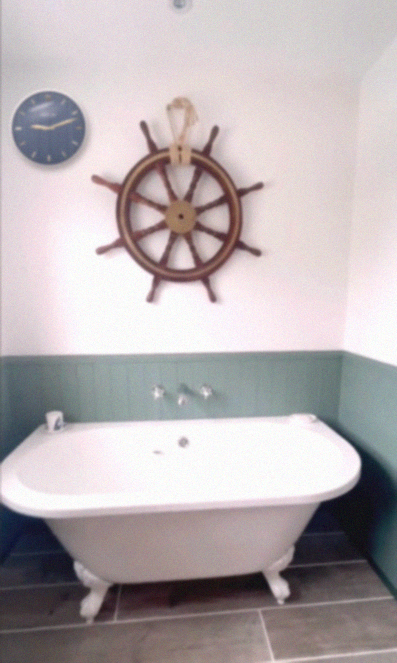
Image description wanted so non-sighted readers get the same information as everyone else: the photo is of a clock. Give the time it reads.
9:12
